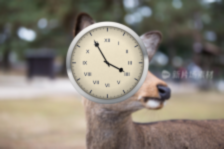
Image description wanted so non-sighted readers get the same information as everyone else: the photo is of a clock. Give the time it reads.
3:55
